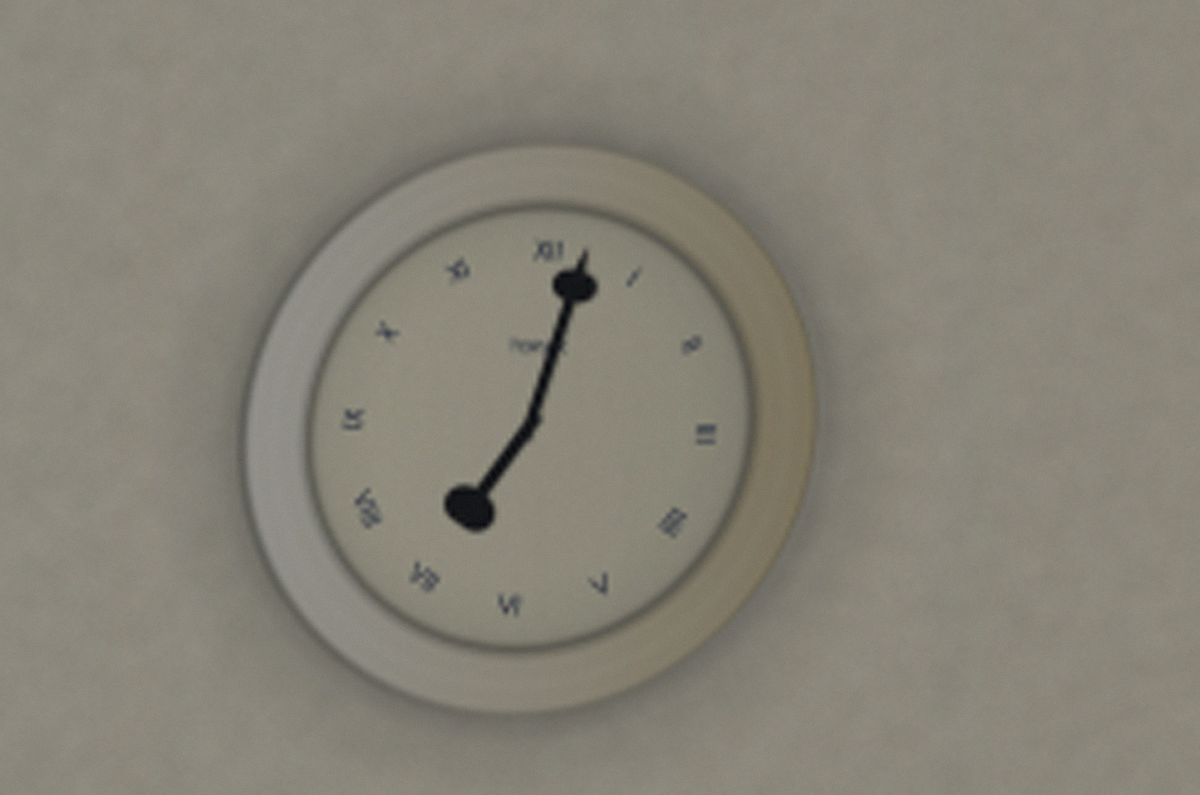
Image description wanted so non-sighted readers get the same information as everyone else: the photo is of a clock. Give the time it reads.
7:02
